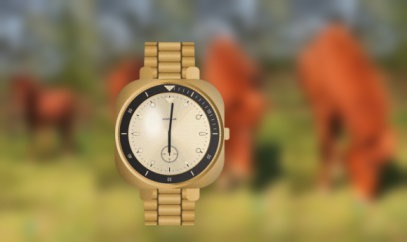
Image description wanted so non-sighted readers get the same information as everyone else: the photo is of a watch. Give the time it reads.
6:01
